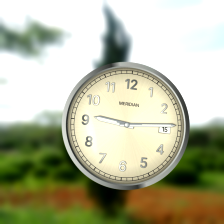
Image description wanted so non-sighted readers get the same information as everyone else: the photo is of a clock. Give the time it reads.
9:14
